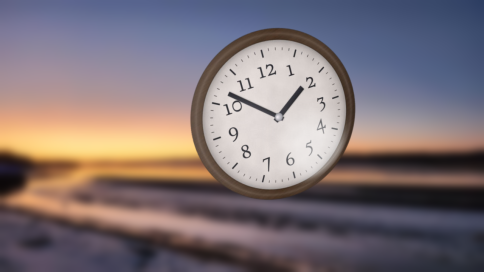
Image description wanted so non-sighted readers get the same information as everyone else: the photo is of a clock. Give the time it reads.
1:52
